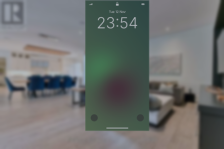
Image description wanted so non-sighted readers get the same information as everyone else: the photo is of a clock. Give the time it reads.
23:54
